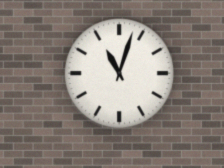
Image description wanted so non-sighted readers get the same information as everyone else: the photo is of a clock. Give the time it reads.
11:03
